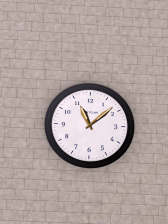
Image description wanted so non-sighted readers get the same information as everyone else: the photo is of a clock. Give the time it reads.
11:08
